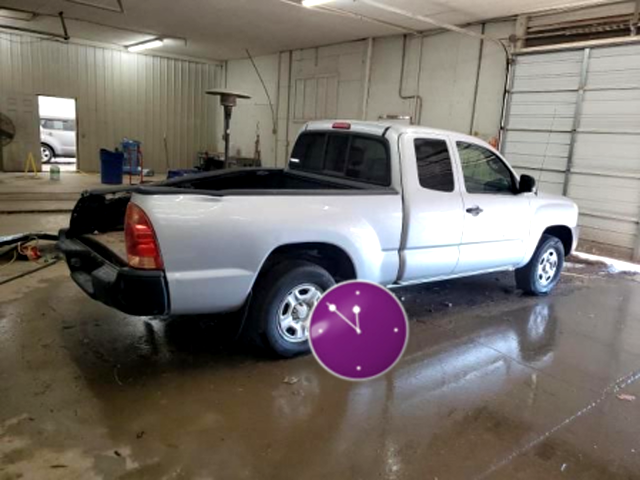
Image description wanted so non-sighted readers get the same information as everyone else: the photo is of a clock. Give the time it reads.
11:52
